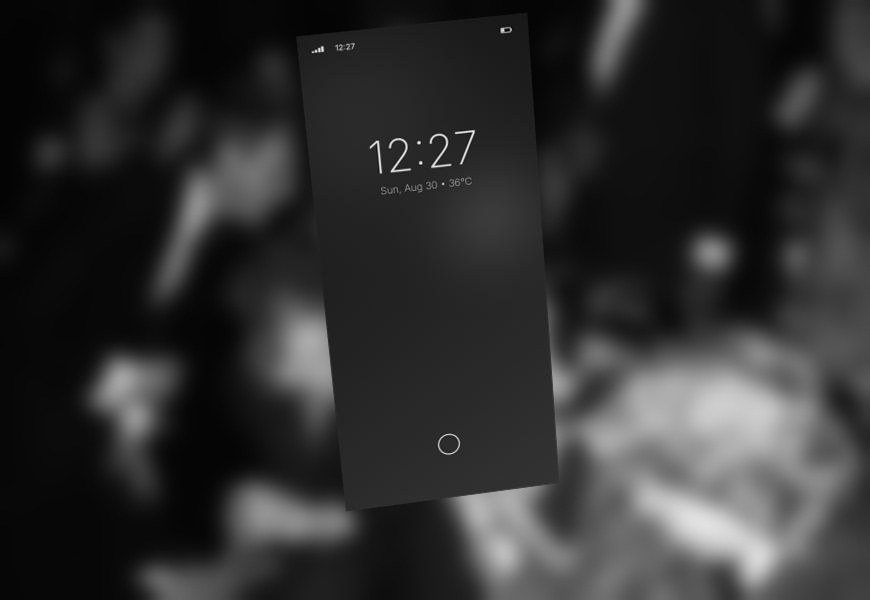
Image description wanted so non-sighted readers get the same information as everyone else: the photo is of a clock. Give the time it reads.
12:27
